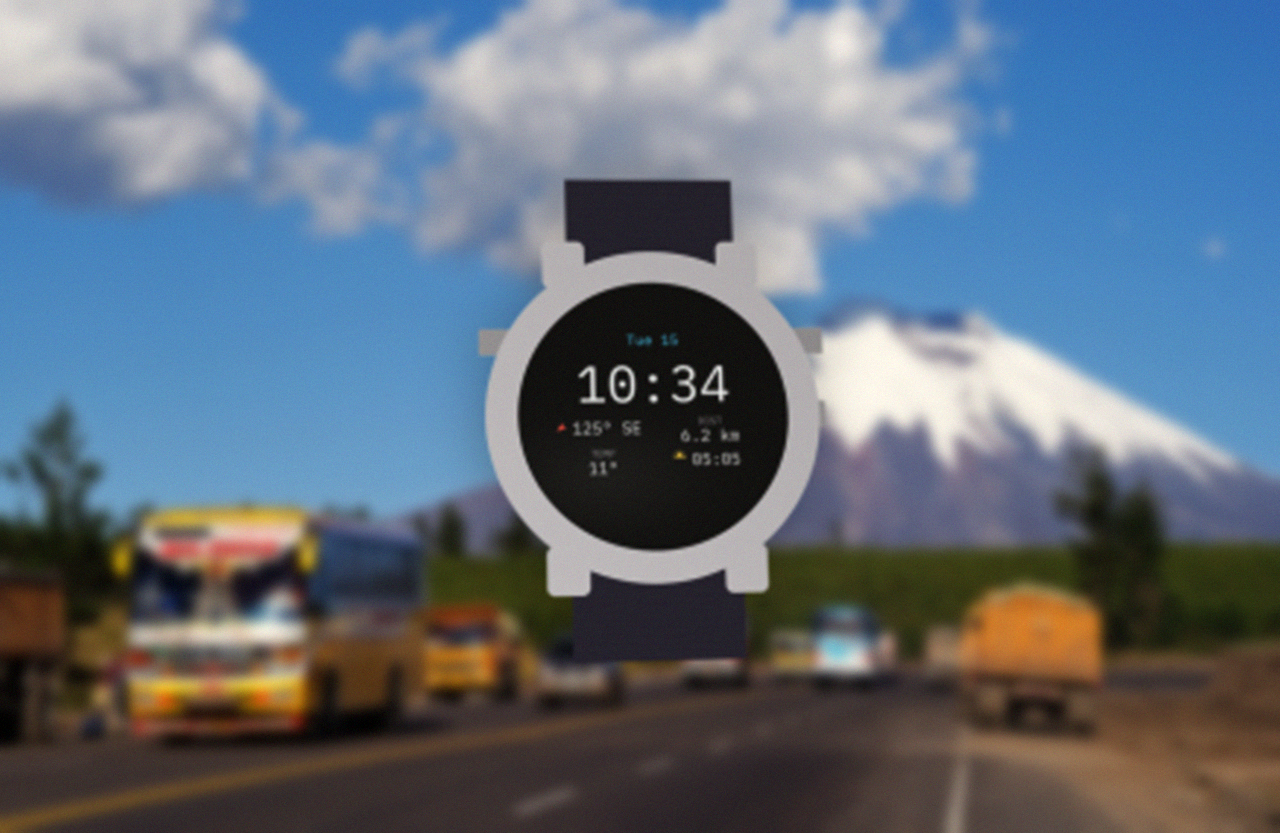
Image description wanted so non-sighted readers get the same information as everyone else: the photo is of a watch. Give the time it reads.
10:34
